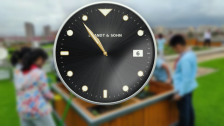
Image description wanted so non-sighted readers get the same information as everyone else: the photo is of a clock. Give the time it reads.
10:54
